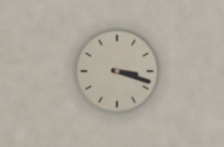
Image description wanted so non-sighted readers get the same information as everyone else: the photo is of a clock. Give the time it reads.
3:18
